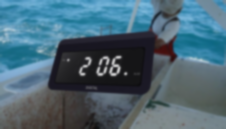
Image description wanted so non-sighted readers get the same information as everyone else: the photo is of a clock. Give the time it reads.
2:06
